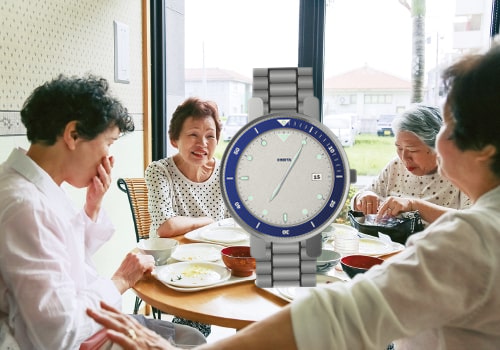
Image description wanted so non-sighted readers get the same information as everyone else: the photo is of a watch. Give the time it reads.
7:05
